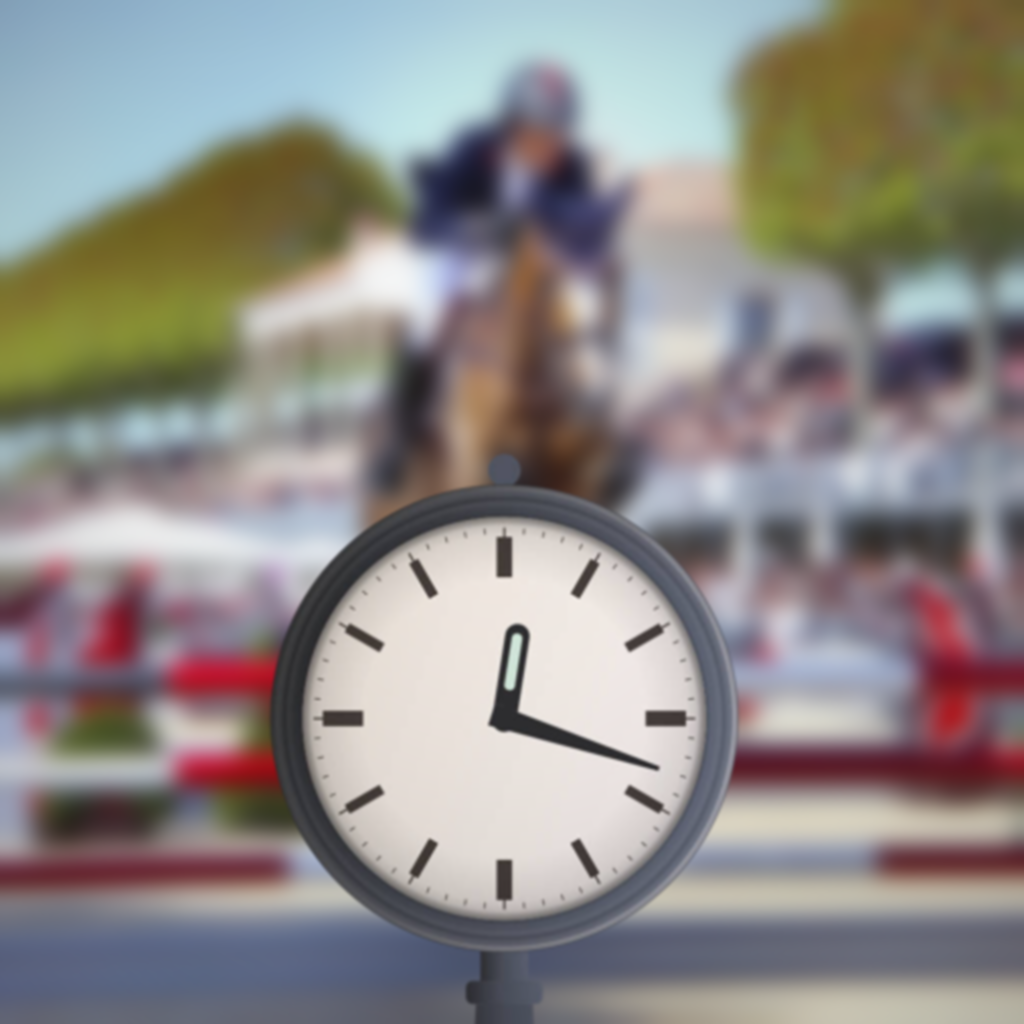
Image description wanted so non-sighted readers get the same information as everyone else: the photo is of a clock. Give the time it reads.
12:18
